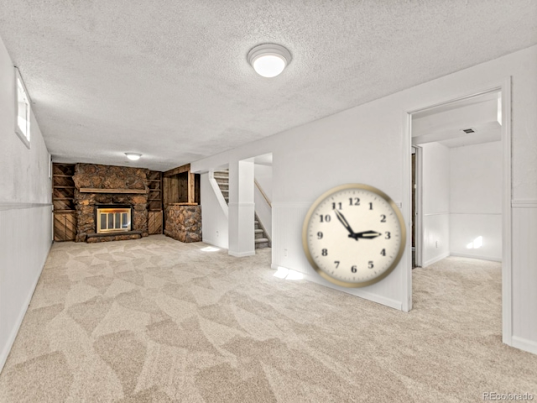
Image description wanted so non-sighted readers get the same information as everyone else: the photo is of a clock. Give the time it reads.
2:54
